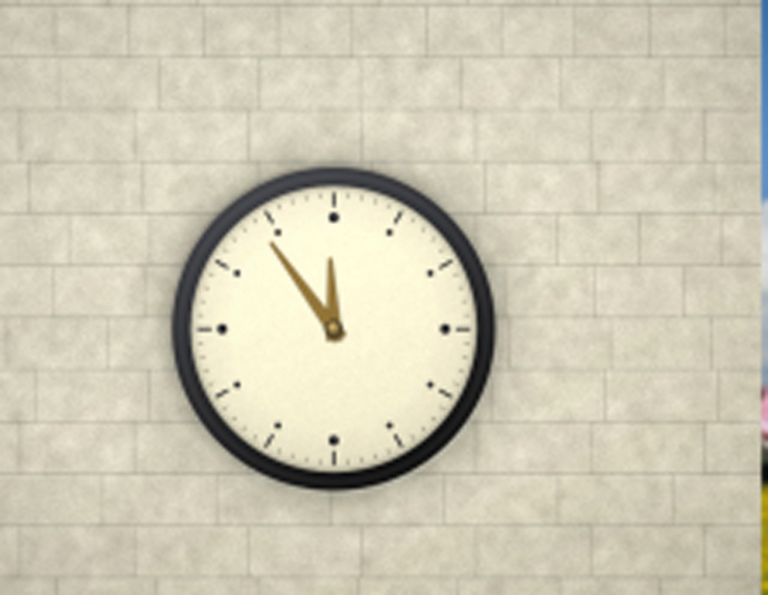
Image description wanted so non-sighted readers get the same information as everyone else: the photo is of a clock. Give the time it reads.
11:54
